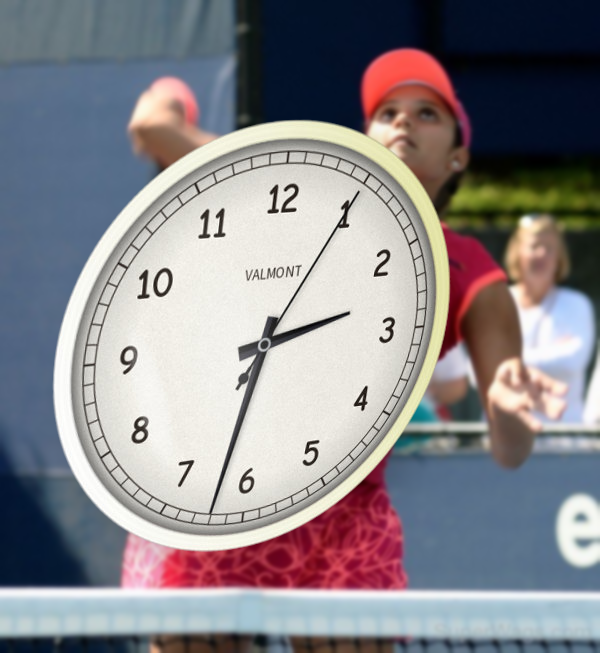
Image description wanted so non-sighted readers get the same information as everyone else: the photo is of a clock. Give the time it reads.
2:32:05
